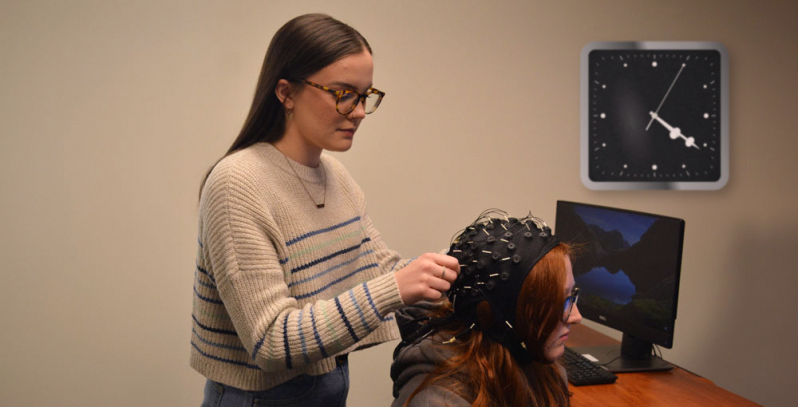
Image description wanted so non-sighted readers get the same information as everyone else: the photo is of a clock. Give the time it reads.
4:21:05
